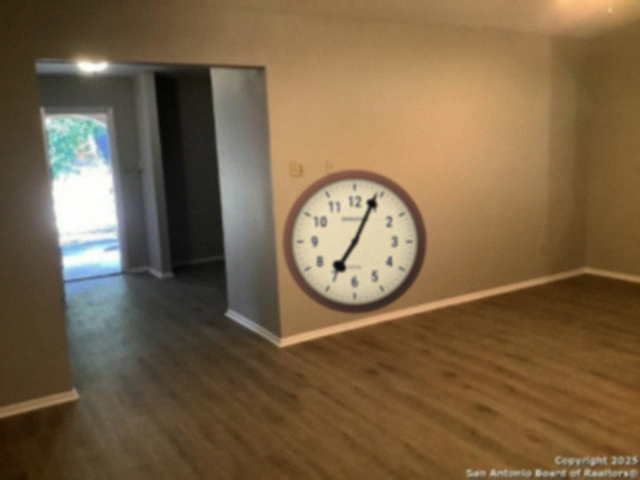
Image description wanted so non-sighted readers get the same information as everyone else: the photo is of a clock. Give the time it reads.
7:04
